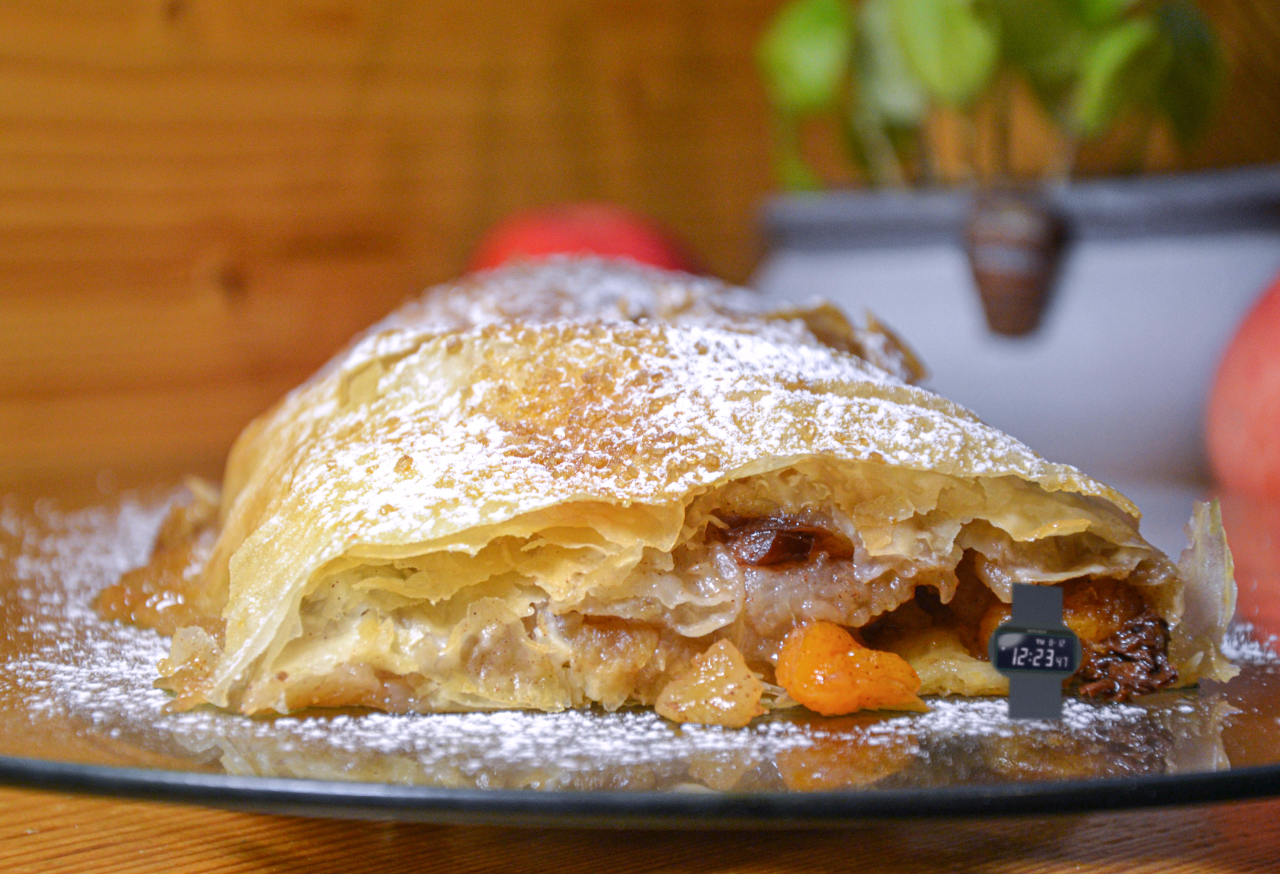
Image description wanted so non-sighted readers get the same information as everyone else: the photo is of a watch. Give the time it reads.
12:23
